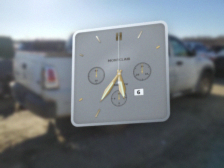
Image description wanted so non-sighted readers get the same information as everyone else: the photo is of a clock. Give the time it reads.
5:36
